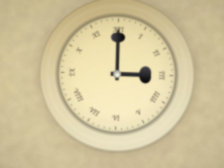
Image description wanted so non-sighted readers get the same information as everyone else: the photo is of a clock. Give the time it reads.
3:00
